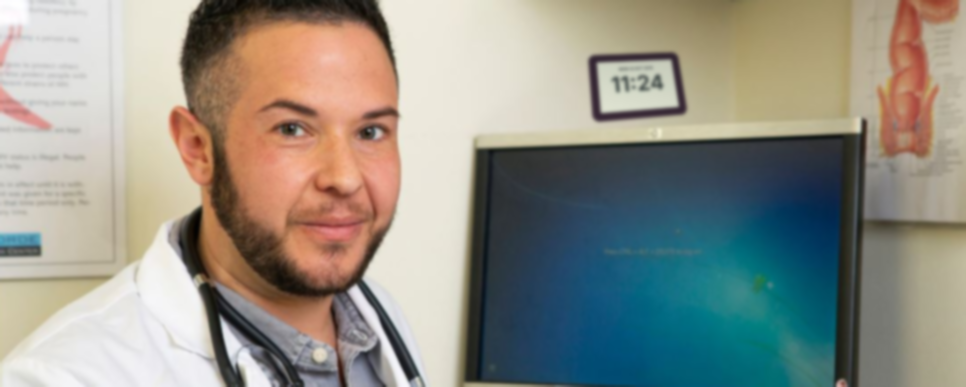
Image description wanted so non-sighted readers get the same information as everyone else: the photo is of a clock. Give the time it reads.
11:24
